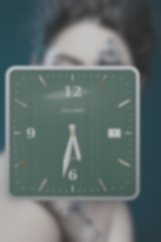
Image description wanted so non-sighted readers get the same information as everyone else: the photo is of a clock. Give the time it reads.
5:32
